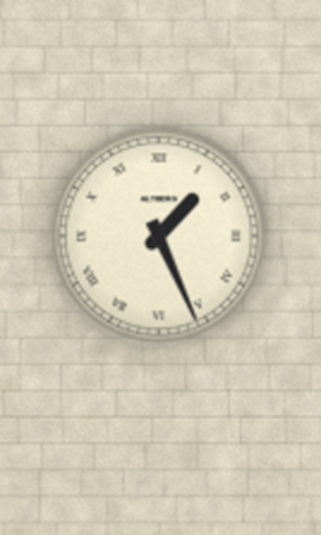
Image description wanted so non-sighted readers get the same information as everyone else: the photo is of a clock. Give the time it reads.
1:26
